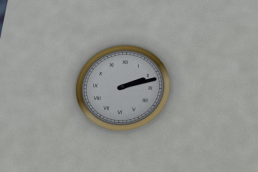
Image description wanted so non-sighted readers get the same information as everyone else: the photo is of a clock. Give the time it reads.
2:12
